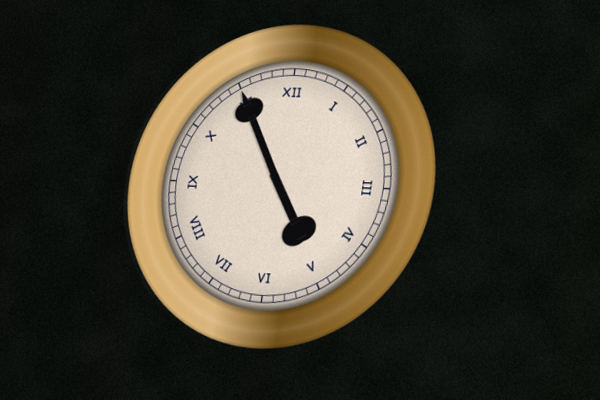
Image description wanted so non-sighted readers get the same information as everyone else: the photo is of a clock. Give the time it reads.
4:55
